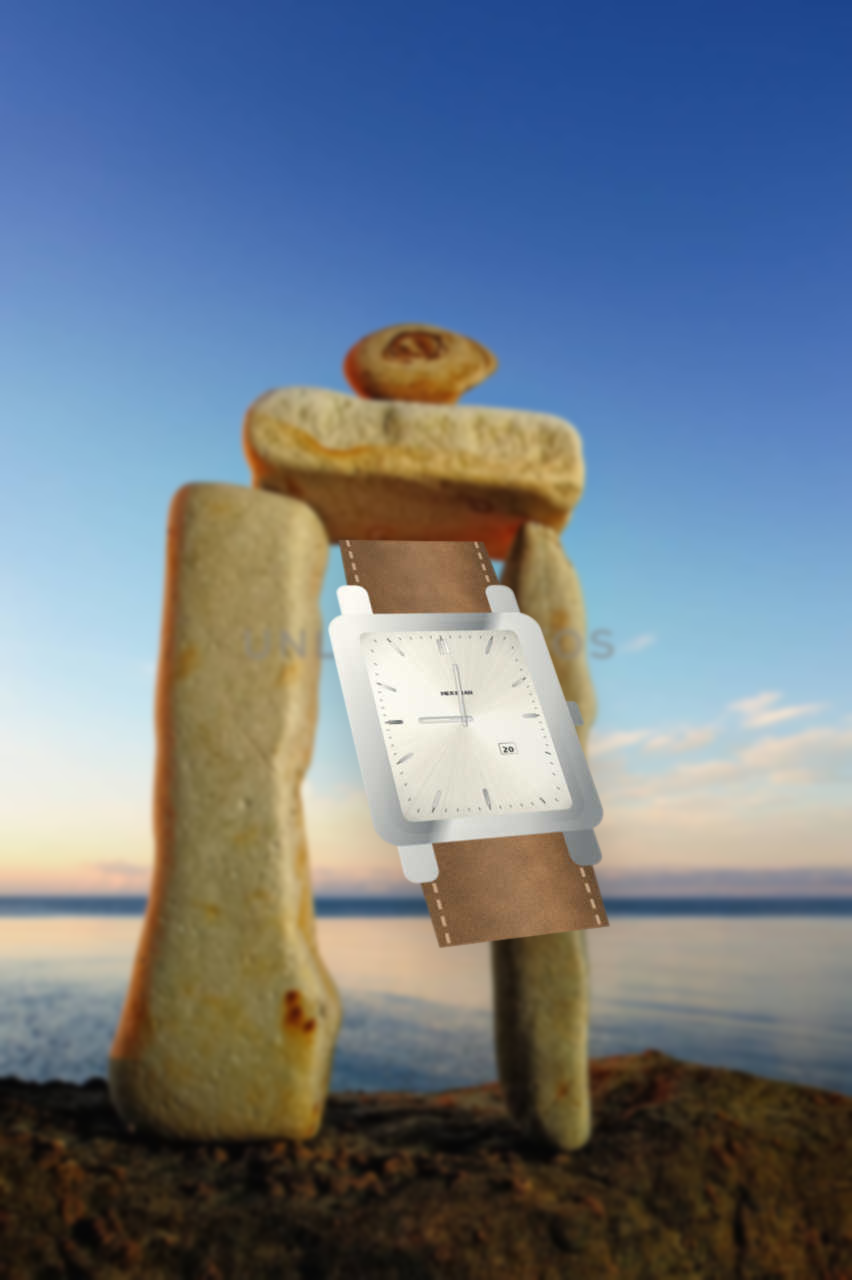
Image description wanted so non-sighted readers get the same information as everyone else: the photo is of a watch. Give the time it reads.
9:01
